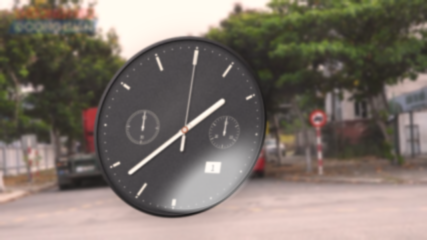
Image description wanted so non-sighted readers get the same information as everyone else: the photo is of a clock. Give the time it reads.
1:38
